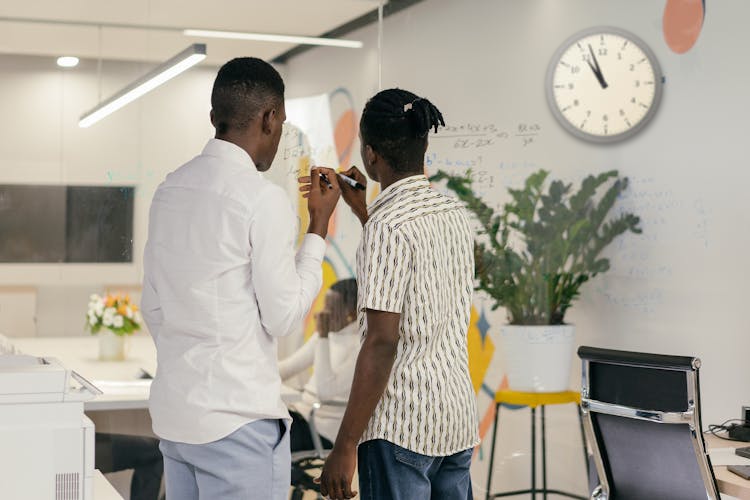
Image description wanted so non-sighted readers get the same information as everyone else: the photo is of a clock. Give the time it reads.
10:57
